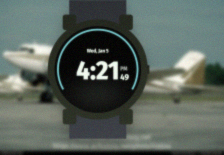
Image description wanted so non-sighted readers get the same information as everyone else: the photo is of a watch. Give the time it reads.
4:21
